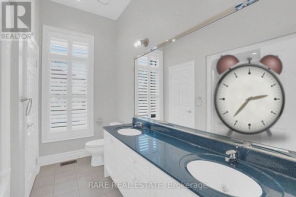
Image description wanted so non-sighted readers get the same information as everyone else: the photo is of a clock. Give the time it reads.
2:37
